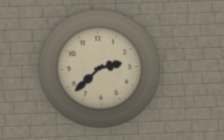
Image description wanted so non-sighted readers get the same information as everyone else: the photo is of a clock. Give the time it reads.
2:38
